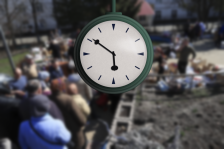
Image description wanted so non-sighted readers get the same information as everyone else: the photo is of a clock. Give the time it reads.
5:51
